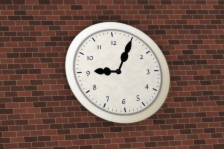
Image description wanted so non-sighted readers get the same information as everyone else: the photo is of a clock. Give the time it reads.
9:05
